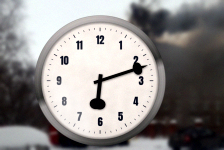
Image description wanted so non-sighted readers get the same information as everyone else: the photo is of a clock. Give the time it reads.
6:12
